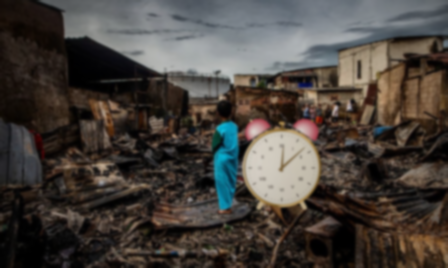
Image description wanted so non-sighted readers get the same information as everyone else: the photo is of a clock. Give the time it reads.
12:08
